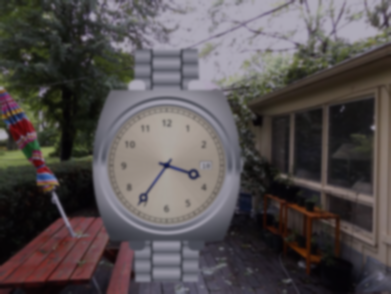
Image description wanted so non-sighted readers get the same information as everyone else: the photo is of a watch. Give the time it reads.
3:36
